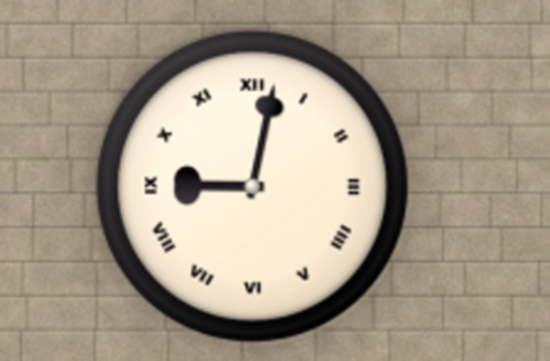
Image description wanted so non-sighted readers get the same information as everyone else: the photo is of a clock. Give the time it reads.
9:02
